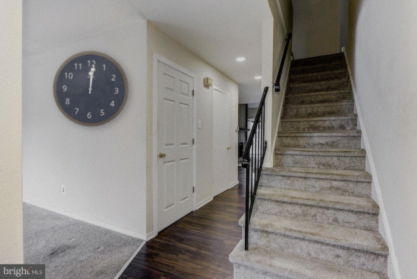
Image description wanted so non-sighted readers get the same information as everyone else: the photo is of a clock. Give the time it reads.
12:01
